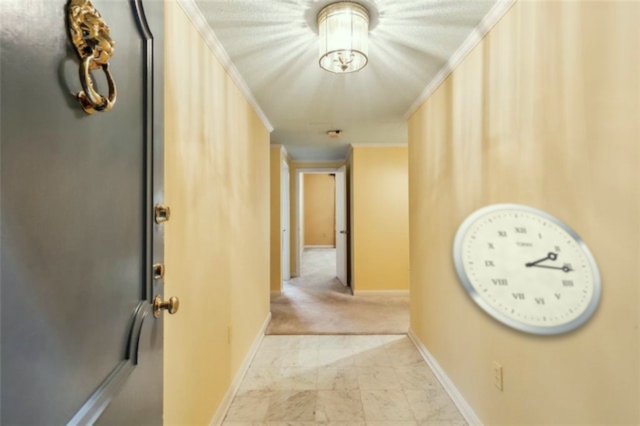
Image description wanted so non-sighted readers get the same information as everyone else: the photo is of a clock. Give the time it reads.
2:16
